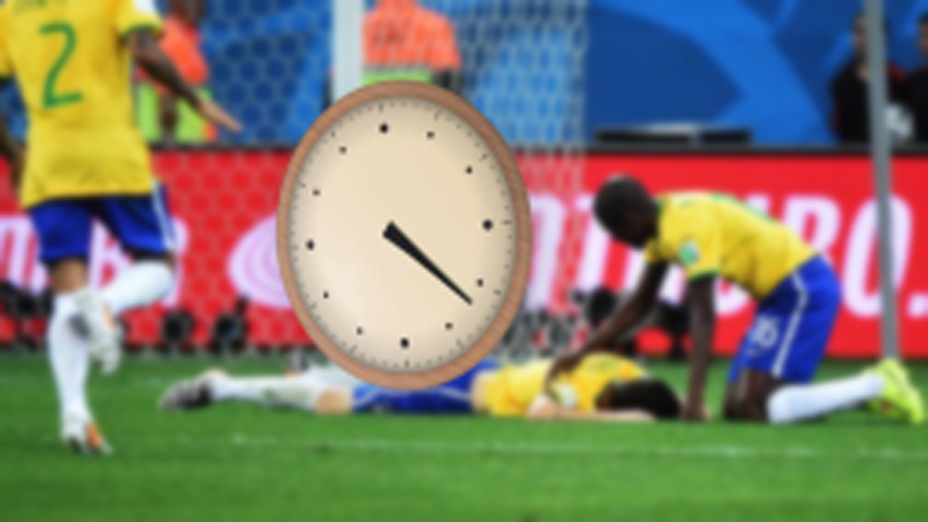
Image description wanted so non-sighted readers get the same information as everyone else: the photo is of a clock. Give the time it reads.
4:22
